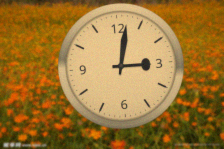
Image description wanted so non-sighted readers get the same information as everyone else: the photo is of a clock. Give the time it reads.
3:02
